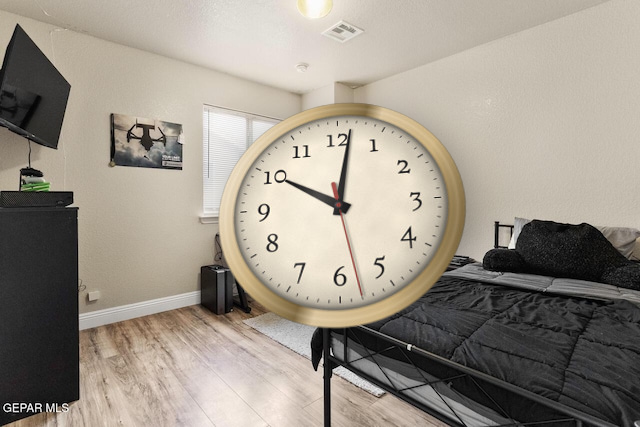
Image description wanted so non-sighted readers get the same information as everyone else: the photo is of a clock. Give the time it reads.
10:01:28
